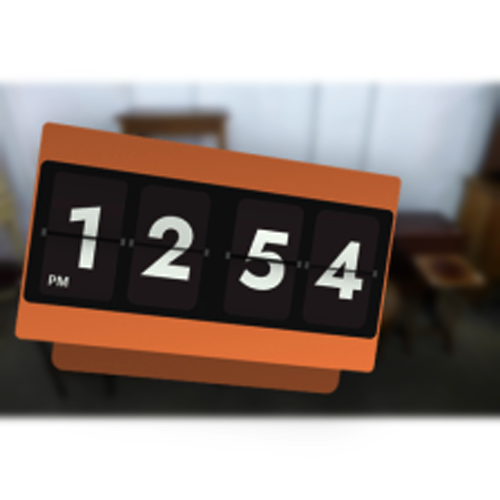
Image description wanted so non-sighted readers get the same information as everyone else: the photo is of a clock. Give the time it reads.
12:54
